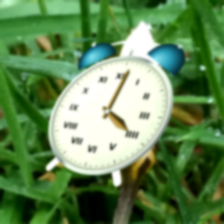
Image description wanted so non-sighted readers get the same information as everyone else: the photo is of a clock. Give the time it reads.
4:01
